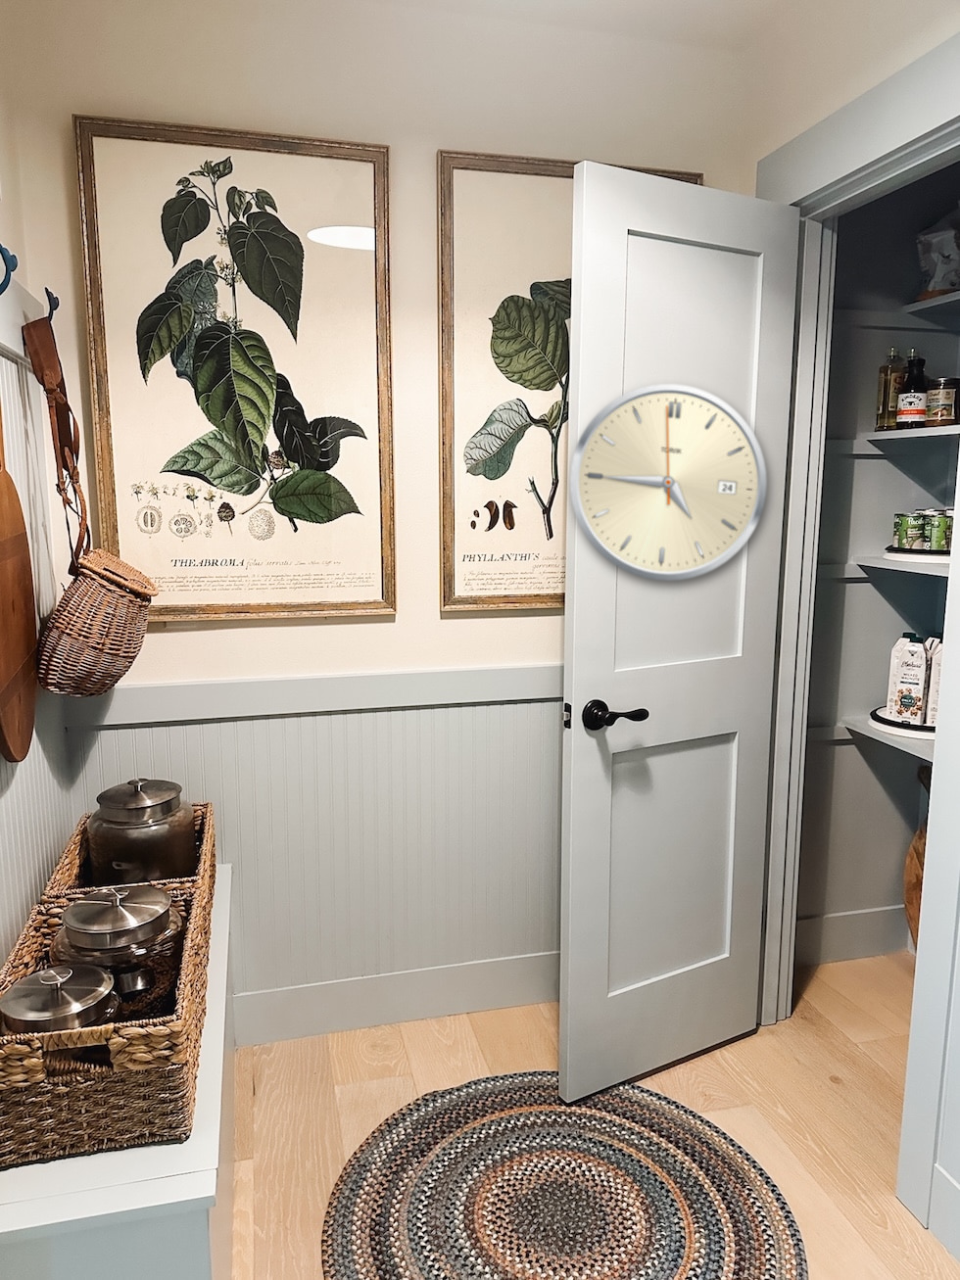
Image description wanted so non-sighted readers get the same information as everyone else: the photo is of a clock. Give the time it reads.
4:44:59
